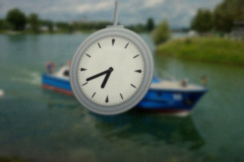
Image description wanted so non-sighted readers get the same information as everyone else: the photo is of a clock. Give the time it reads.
6:41
